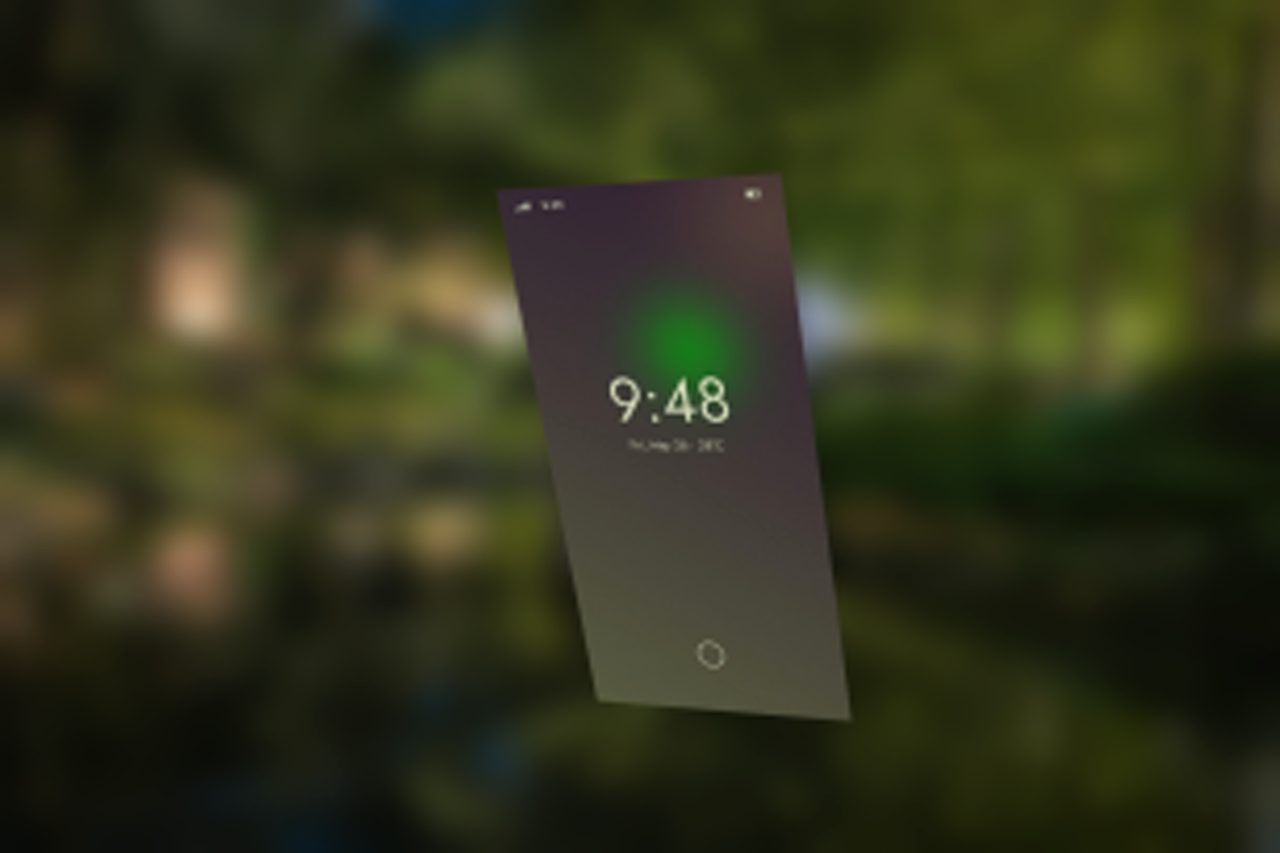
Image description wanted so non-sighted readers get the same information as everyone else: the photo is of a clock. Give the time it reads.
9:48
